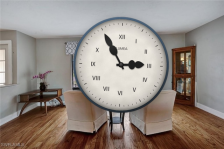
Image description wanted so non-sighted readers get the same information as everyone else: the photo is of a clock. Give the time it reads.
2:55
